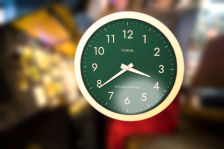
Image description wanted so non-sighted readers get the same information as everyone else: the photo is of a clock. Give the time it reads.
3:39
